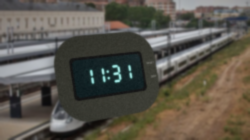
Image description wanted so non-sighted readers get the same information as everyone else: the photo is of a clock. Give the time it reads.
11:31
